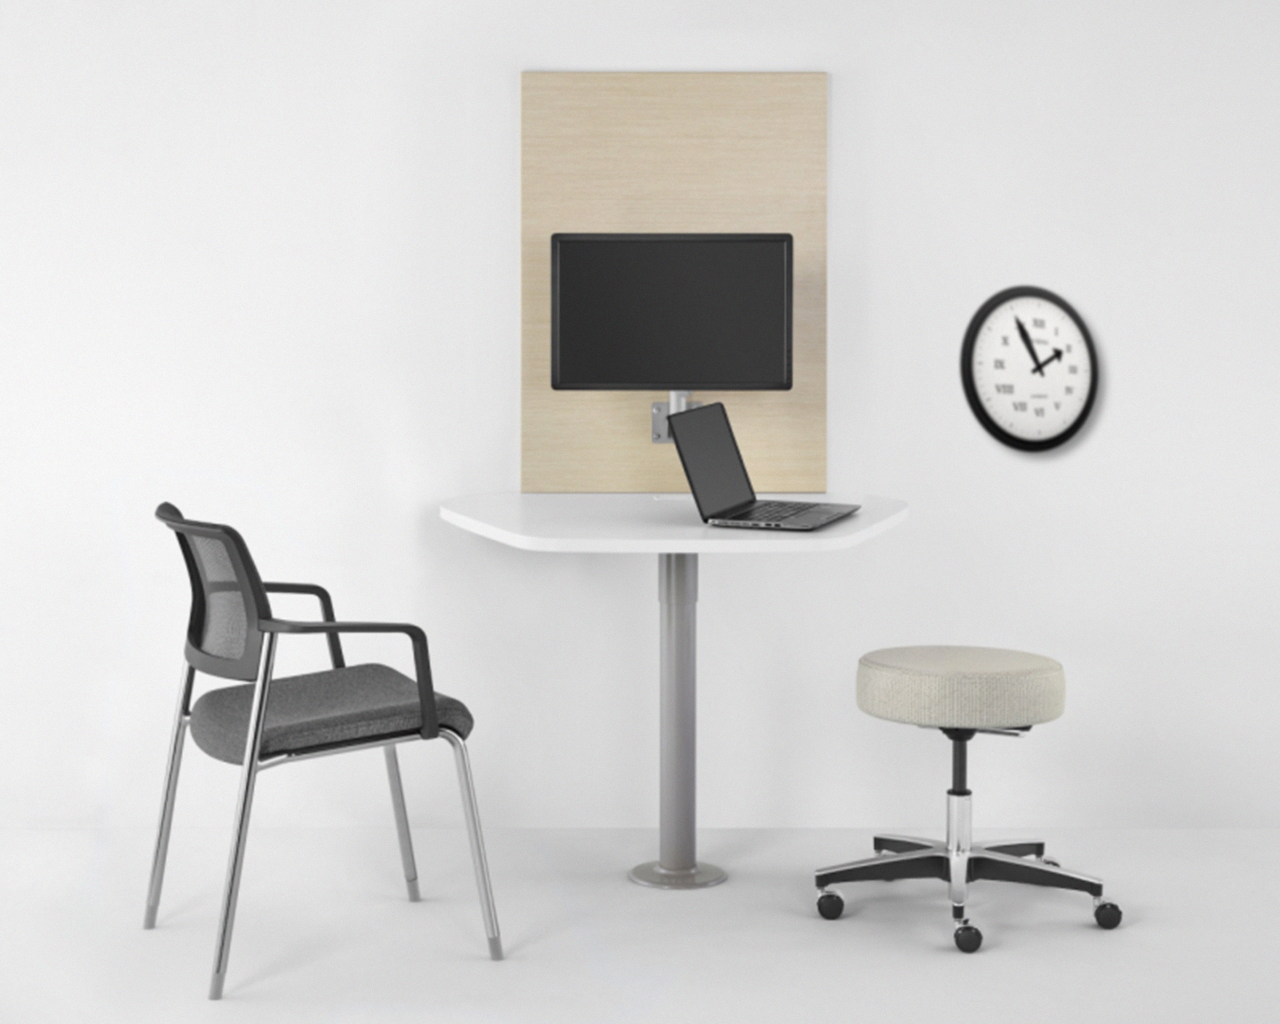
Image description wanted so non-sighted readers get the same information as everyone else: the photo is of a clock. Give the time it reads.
1:55
